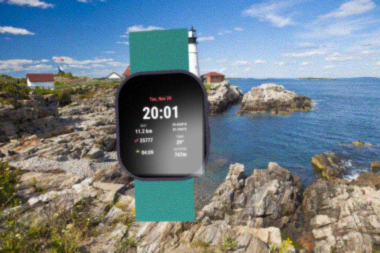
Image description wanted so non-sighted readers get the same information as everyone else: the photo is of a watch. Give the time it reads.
20:01
